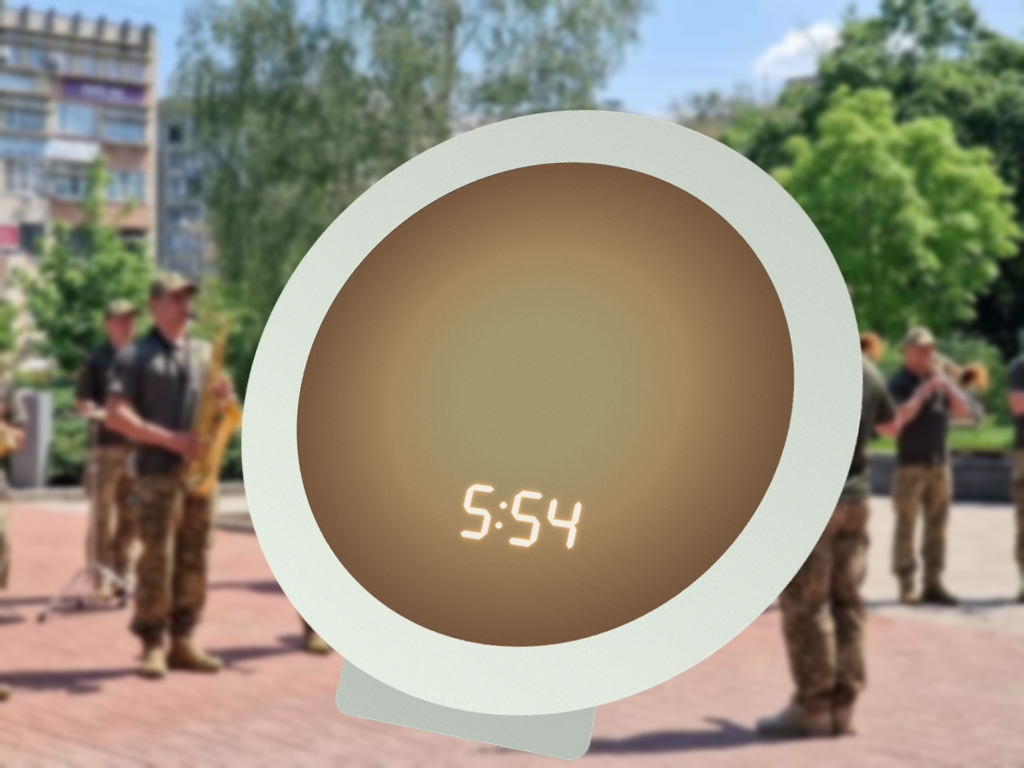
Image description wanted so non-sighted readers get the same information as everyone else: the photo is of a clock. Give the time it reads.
5:54
